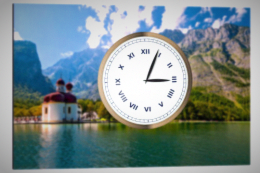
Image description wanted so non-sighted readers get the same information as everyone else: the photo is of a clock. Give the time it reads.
3:04
